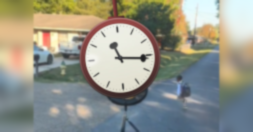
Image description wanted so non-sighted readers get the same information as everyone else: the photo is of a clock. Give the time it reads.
11:16
